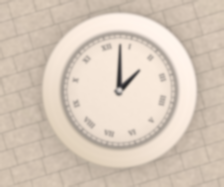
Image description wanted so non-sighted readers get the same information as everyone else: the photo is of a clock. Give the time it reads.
2:03
